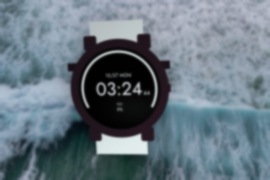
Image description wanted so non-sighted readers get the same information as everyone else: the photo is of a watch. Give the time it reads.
3:24
